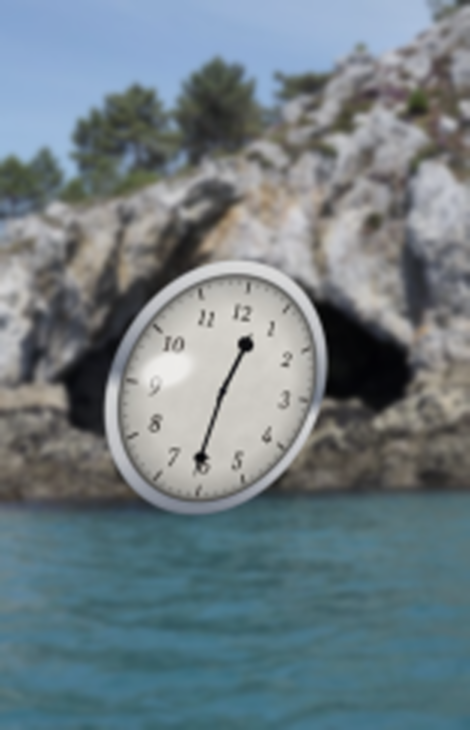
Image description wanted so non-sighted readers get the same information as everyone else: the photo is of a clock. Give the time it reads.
12:31
